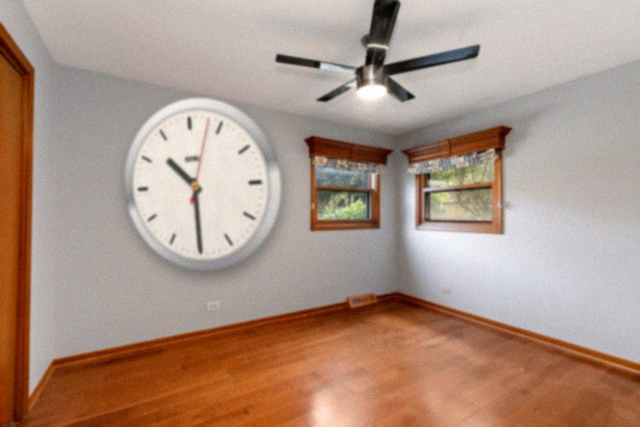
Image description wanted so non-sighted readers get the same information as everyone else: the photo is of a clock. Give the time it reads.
10:30:03
